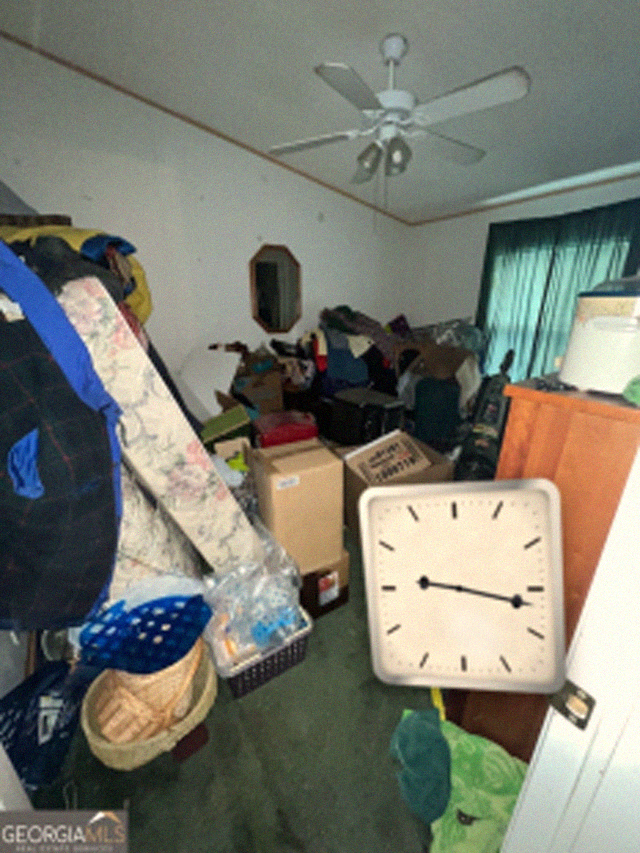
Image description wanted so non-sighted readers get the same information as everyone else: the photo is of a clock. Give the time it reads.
9:17
